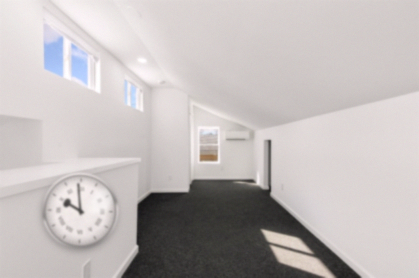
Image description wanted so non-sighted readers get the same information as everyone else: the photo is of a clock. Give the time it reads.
9:59
